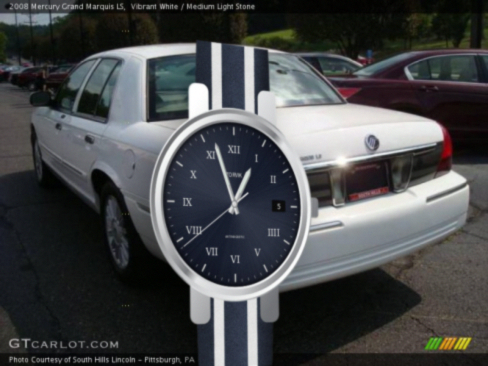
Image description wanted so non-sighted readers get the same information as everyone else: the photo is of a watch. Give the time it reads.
12:56:39
